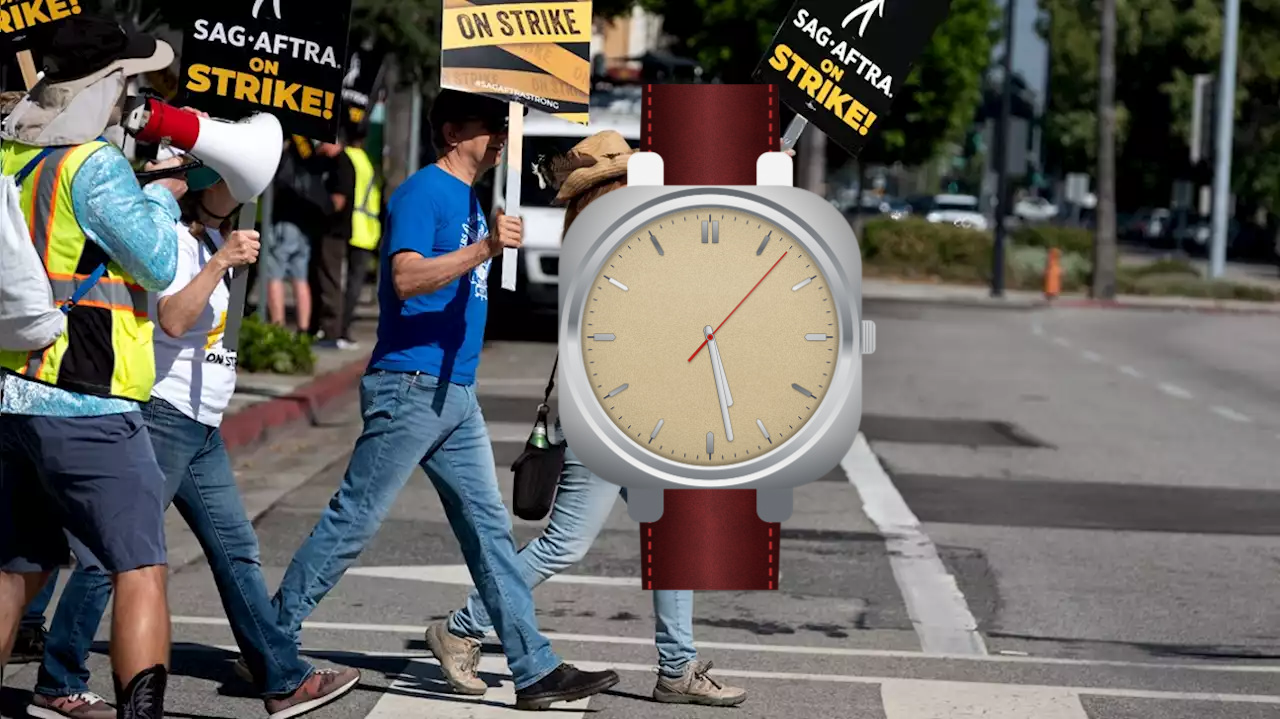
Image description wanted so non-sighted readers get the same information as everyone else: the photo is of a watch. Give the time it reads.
5:28:07
